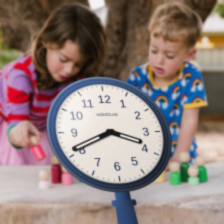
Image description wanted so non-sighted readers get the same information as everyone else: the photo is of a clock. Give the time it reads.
3:41
